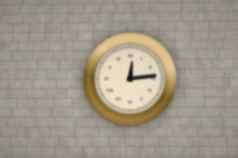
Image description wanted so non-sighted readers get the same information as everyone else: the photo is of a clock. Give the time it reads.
12:14
